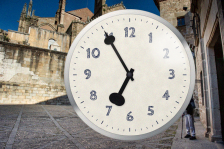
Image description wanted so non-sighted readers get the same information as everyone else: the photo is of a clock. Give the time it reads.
6:55
